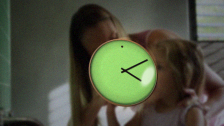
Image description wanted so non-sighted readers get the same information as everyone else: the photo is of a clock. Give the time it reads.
4:11
